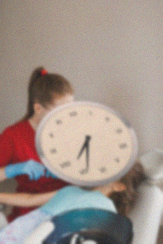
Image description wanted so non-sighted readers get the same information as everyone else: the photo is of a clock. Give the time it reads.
7:34
